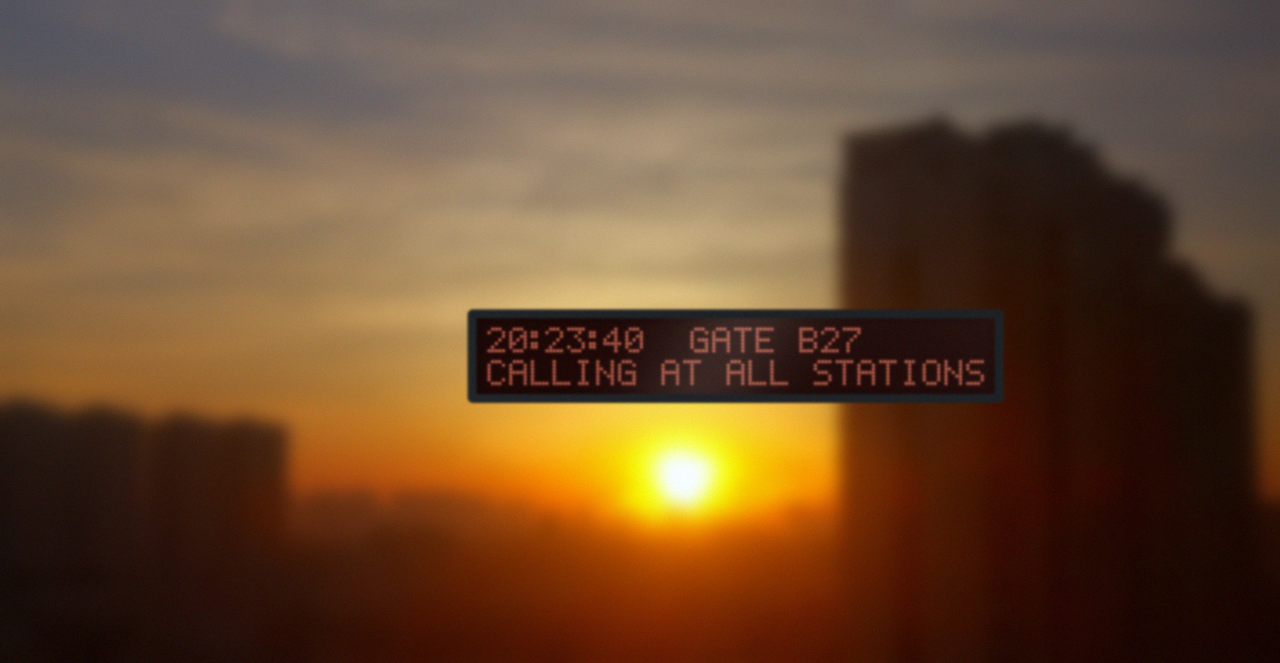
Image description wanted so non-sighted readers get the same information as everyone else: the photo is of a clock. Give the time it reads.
20:23:40
